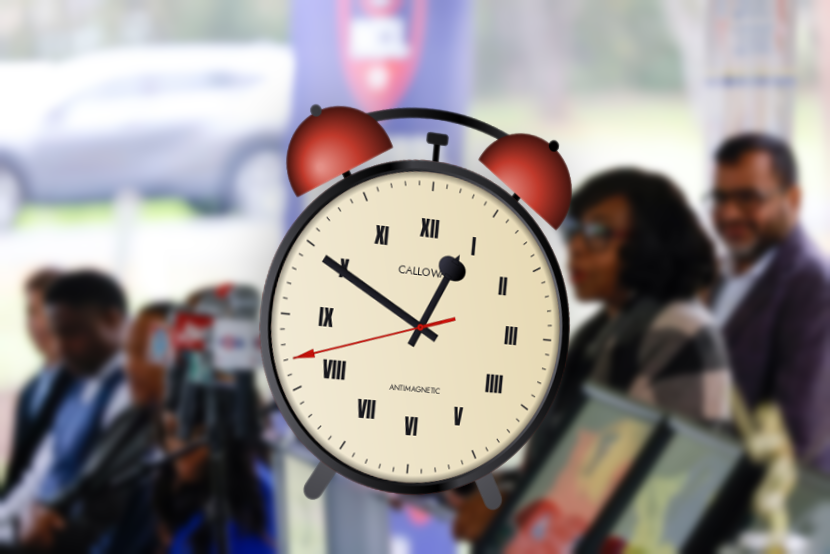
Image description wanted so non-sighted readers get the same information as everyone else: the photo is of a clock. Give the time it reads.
12:49:42
